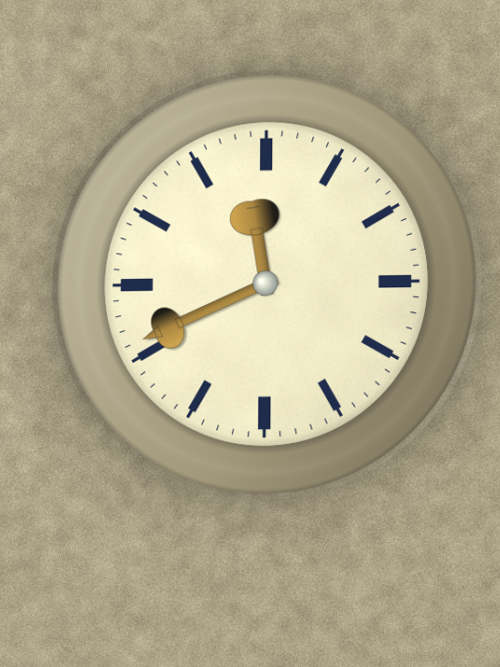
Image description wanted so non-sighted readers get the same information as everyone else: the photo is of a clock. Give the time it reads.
11:41
